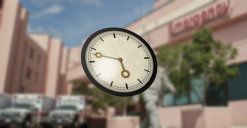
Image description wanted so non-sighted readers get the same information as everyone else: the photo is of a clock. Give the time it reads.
5:48
